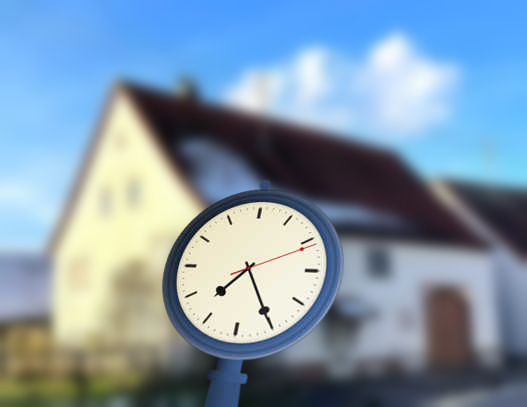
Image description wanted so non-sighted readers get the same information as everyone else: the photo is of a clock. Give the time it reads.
7:25:11
